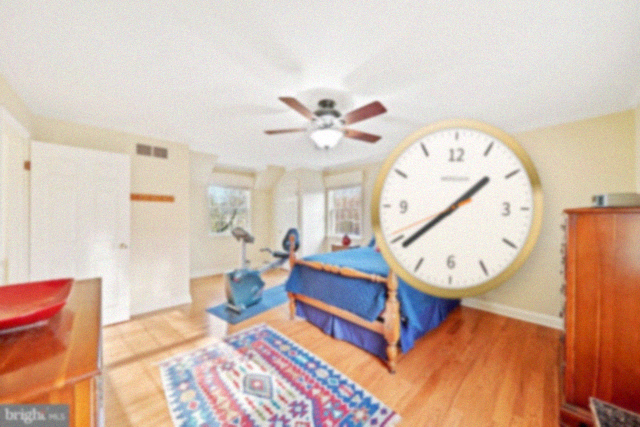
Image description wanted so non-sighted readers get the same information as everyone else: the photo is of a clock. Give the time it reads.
1:38:41
